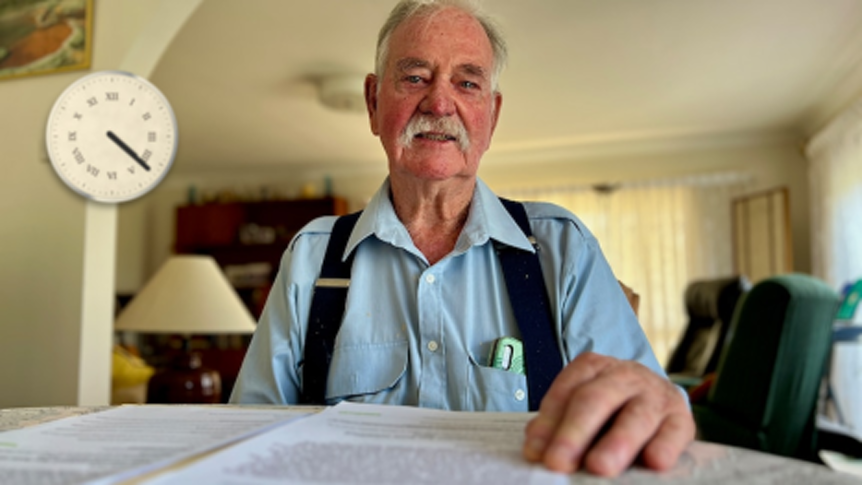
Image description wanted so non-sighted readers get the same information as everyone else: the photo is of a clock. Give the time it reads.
4:22
